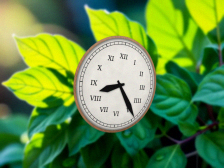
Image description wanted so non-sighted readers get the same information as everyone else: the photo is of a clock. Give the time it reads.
8:24
